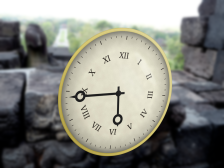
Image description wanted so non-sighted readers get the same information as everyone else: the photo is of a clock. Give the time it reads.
5:44
